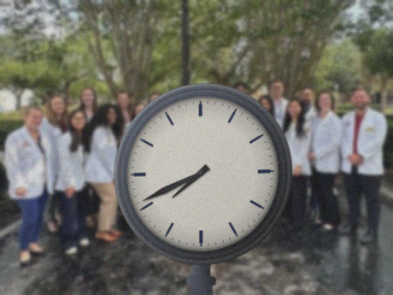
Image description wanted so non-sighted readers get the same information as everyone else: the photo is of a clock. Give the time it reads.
7:41
